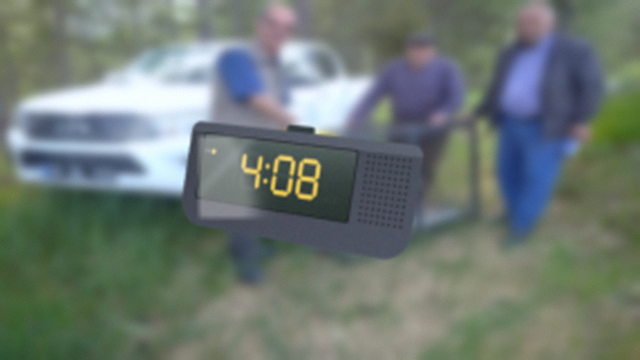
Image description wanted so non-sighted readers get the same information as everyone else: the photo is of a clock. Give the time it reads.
4:08
